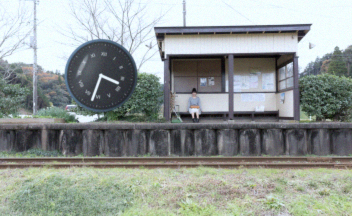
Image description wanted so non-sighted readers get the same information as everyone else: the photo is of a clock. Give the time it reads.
3:32
